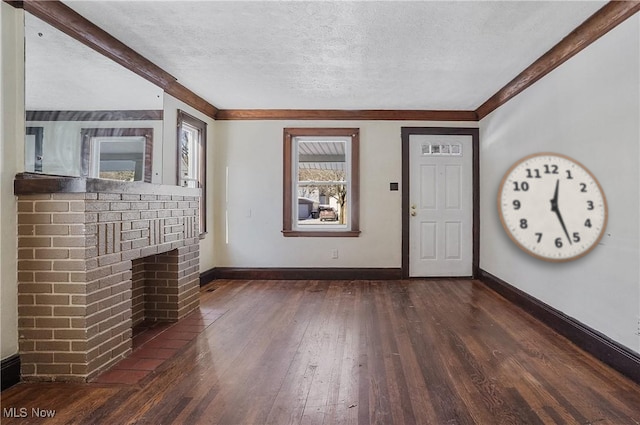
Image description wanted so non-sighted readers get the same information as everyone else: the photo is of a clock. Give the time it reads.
12:27
